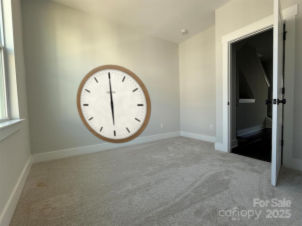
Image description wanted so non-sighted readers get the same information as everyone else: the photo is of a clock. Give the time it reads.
6:00
